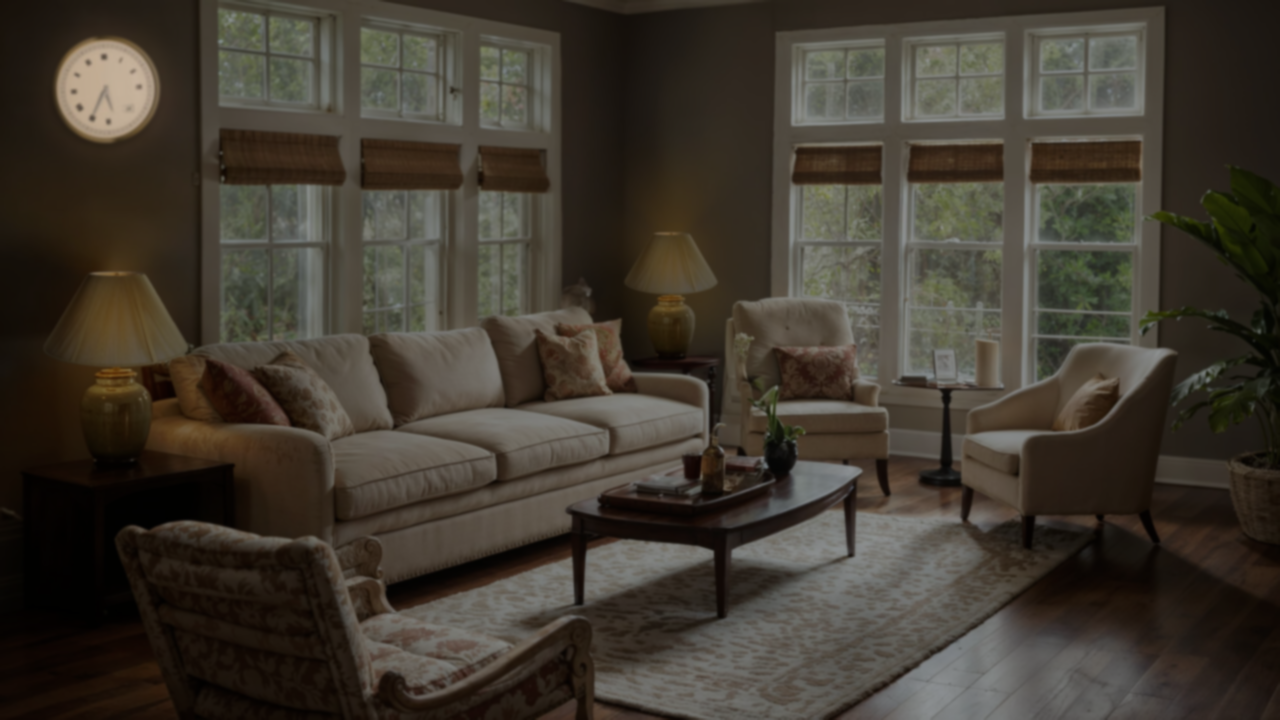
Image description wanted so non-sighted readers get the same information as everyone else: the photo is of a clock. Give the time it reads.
5:35
